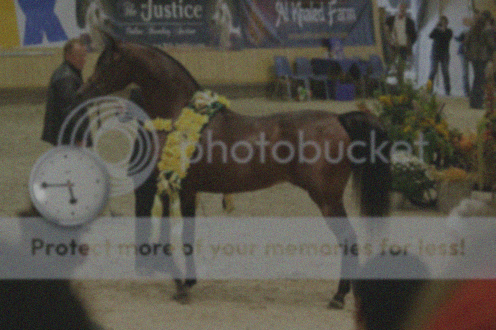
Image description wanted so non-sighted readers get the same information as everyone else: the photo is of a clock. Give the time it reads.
5:46
